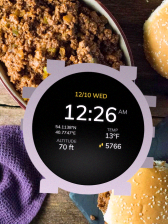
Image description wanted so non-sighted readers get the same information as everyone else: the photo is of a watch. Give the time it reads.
12:26
